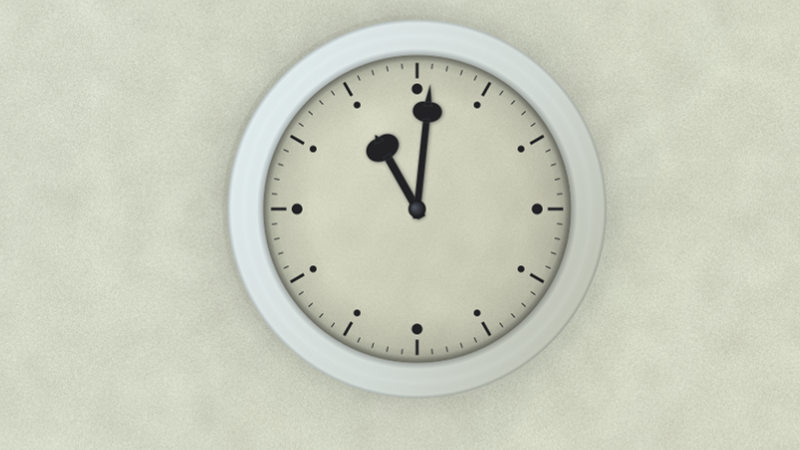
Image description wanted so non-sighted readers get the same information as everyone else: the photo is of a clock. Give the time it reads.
11:01
